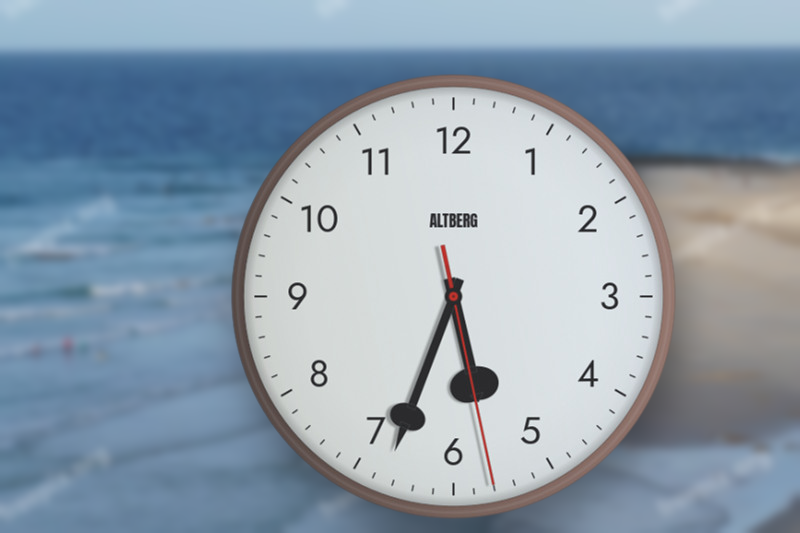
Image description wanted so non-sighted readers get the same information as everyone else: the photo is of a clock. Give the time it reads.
5:33:28
